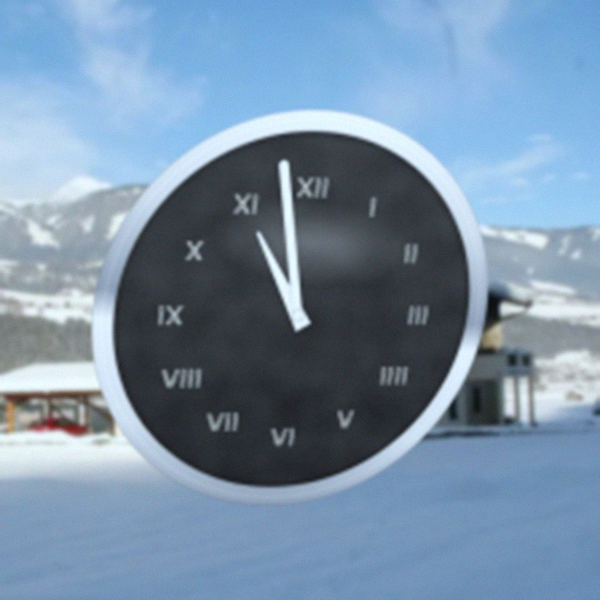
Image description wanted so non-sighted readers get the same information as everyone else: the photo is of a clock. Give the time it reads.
10:58
